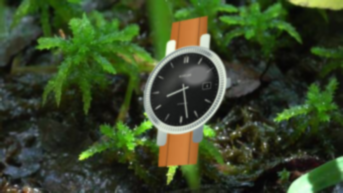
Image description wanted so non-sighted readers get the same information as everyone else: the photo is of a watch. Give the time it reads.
8:28
